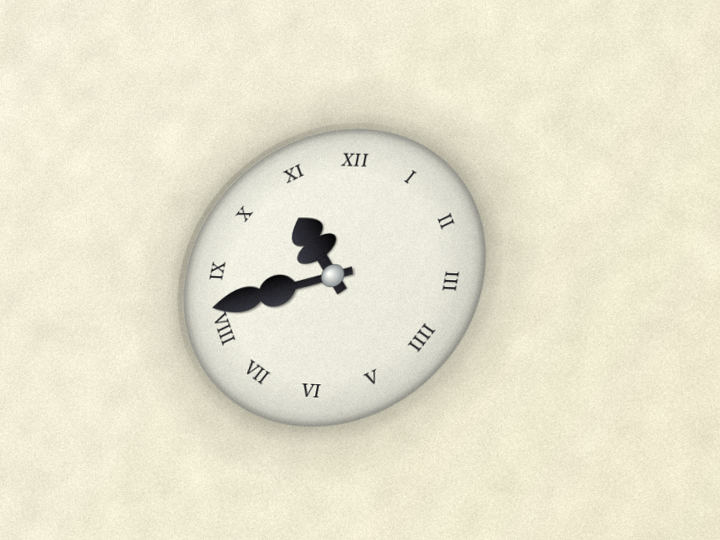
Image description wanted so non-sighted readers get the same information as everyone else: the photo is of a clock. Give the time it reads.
10:42
